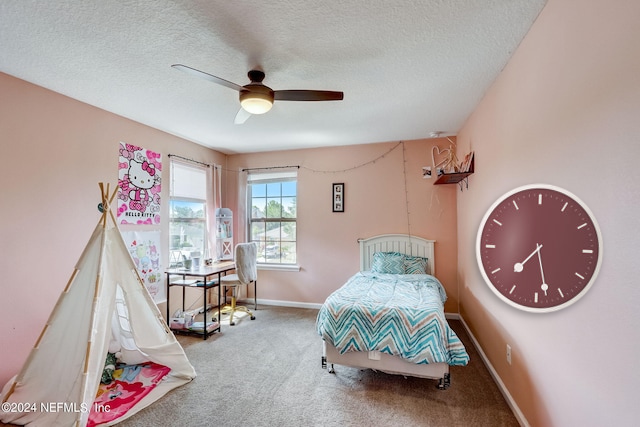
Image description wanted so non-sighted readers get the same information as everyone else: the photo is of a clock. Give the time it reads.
7:28
